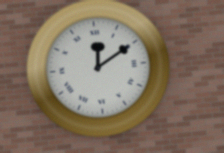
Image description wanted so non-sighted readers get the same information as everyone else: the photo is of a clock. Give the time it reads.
12:10
